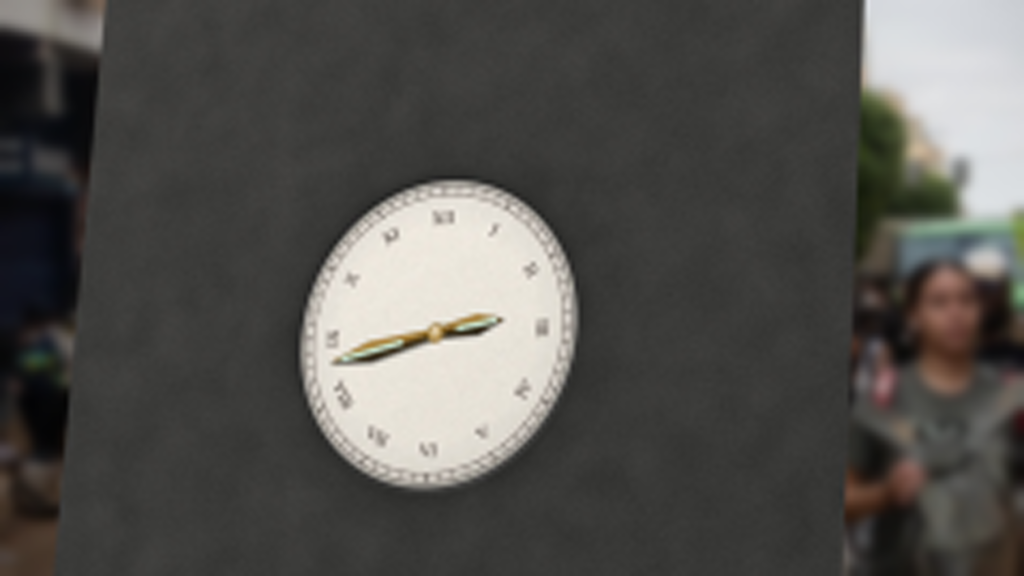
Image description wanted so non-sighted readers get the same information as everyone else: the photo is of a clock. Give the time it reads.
2:43
